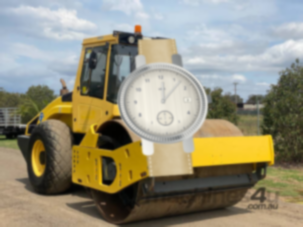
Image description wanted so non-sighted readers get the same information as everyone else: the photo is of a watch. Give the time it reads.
12:07
